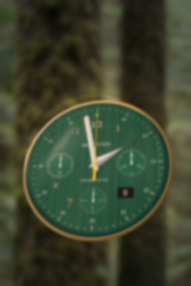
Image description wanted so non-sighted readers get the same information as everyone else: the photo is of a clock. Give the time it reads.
1:58
